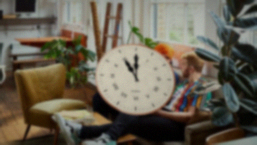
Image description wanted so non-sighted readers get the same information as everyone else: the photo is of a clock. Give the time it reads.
11:00
